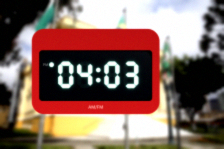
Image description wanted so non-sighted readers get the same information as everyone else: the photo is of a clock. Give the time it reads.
4:03
